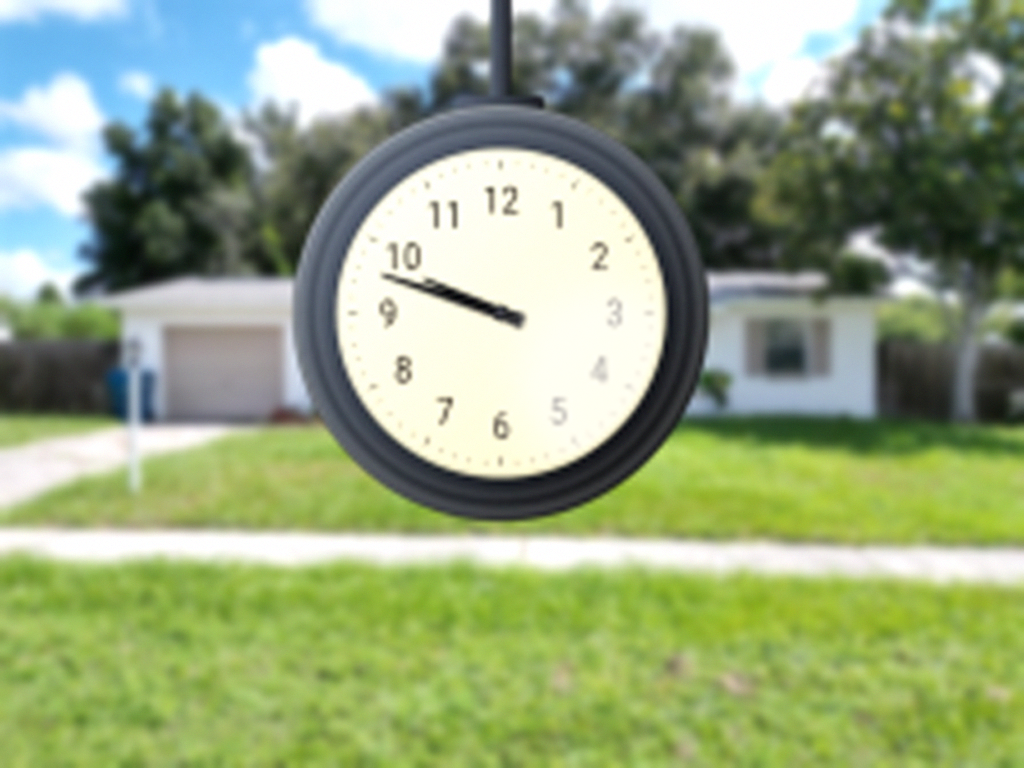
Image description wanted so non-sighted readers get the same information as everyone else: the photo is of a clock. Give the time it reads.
9:48
